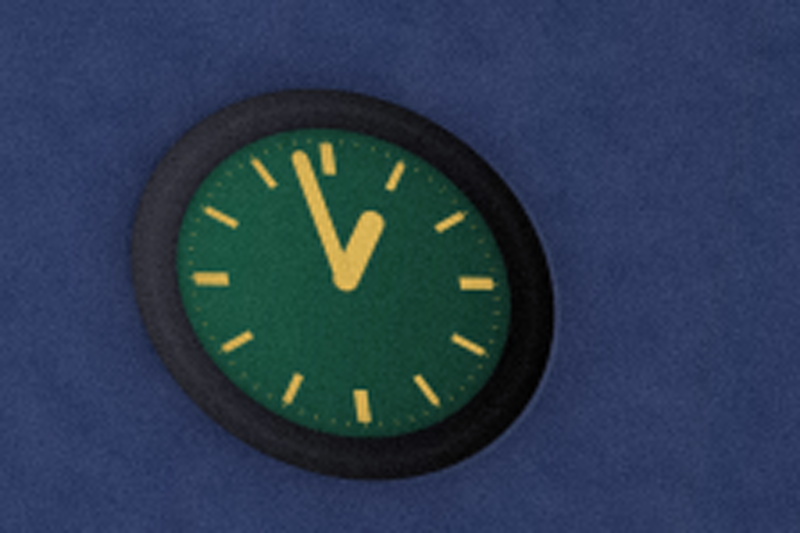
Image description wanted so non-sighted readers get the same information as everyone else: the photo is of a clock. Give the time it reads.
12:58
